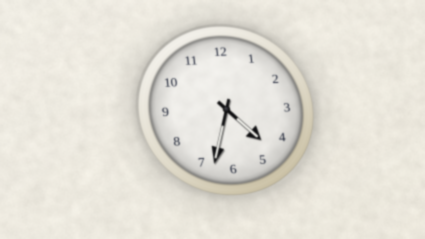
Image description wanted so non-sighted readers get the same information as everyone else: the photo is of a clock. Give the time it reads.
4:33
